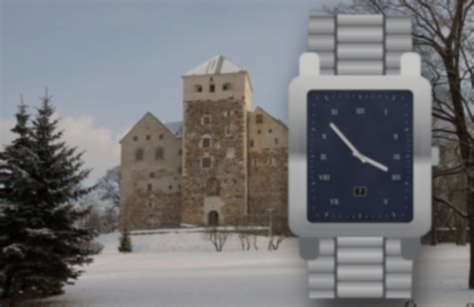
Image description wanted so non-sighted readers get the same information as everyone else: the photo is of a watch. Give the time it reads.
3:53
